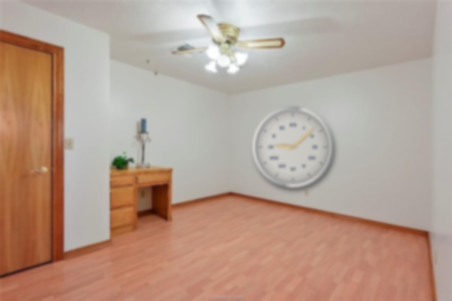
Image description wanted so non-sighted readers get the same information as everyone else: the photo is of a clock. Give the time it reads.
9:08
